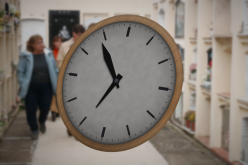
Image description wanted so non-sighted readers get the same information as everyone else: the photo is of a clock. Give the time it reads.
6:54
